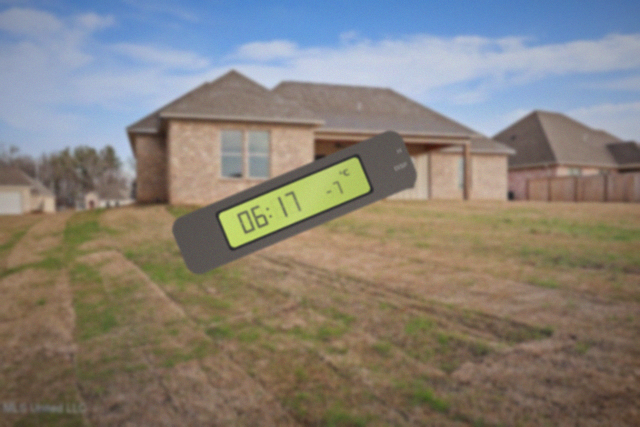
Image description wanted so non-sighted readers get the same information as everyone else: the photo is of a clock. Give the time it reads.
6:17
